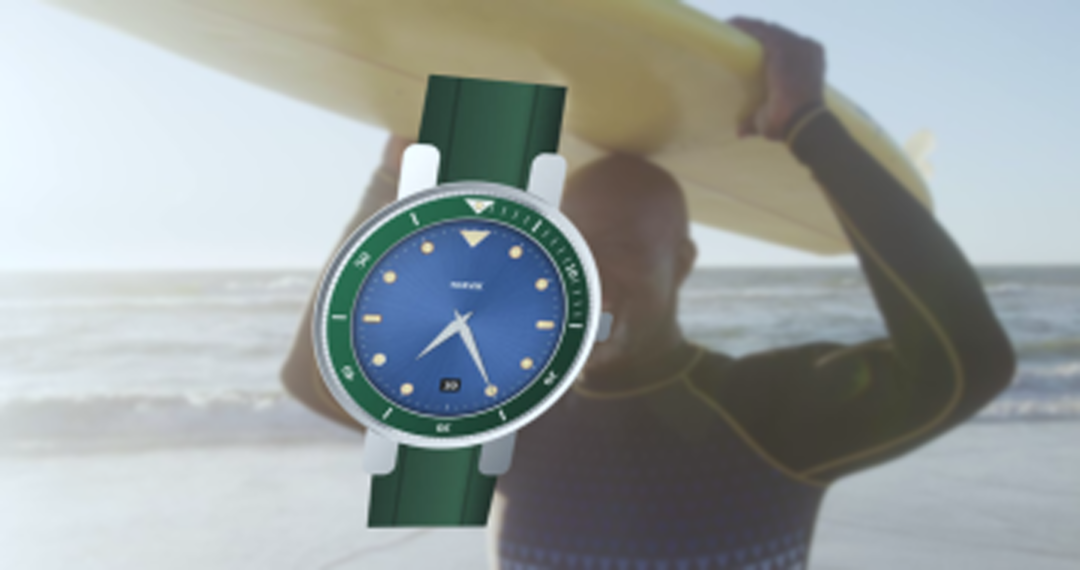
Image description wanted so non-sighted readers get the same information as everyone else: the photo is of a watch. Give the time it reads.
7:25
